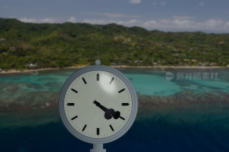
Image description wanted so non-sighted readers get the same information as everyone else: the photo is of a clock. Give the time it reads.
4:20
